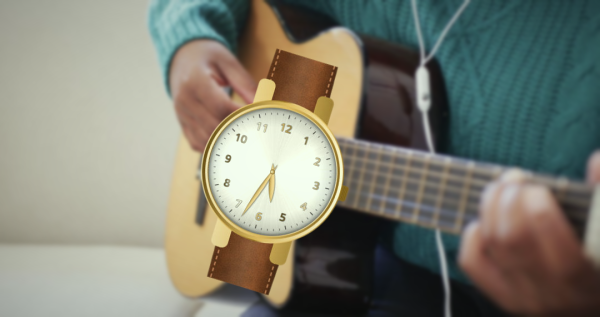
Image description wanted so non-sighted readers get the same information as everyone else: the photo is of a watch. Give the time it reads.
5:33
